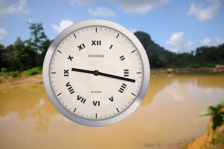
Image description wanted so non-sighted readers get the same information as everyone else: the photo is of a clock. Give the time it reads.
9:17
